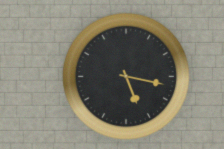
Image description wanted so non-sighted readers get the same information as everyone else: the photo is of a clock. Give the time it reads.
5:17
